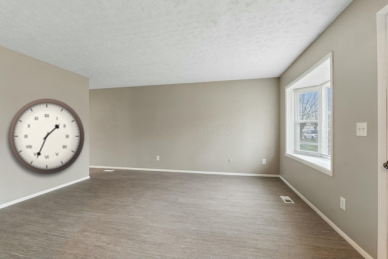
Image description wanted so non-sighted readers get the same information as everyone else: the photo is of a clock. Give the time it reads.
1:34
